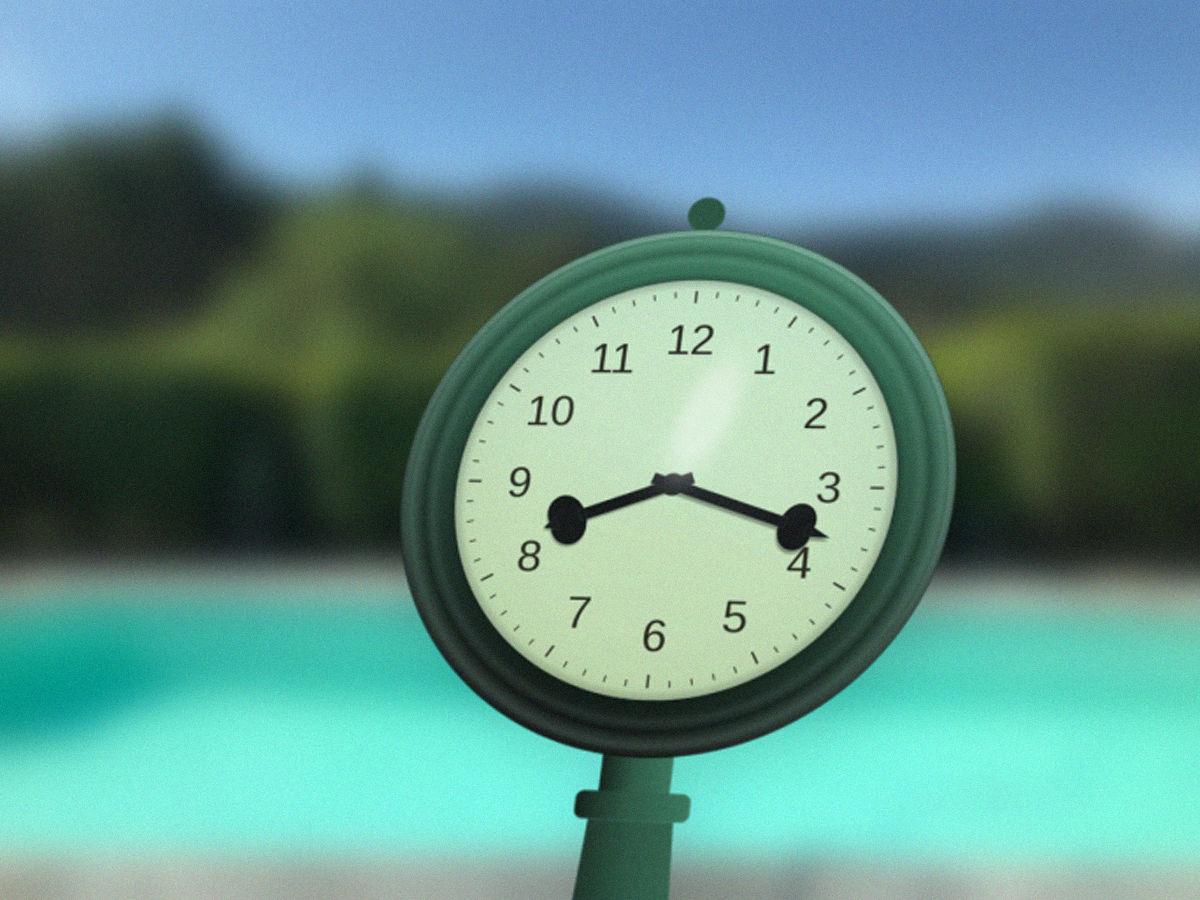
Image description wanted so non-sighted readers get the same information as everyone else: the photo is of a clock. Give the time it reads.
8:18
